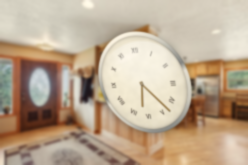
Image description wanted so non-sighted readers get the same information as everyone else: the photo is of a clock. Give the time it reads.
6:23
